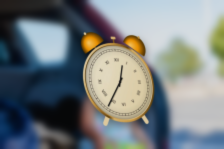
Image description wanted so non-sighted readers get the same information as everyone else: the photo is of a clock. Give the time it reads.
12:36
